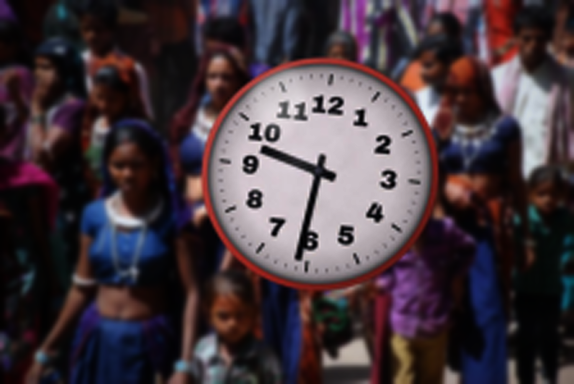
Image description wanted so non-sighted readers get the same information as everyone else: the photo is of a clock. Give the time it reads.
9:31
